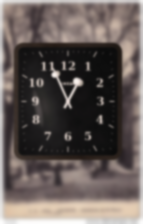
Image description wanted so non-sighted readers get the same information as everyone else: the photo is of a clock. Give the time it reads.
12:56
